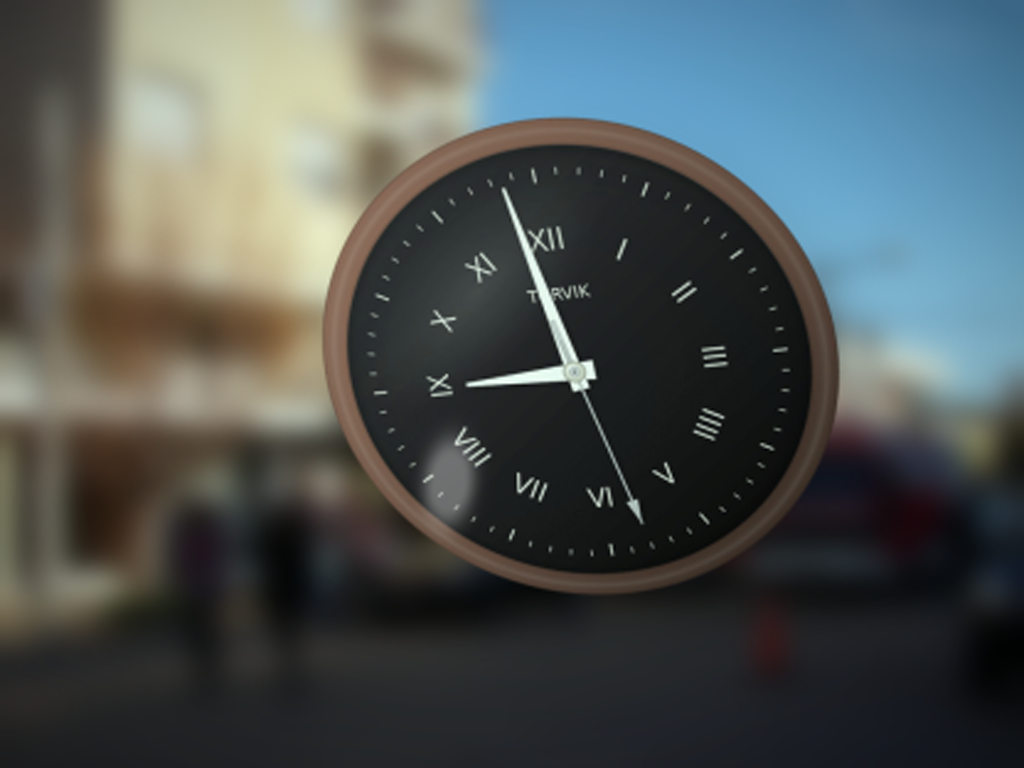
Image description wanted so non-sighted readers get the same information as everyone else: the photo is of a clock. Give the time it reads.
8:58:28
